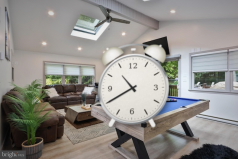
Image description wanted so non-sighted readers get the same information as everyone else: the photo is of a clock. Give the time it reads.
10:40
